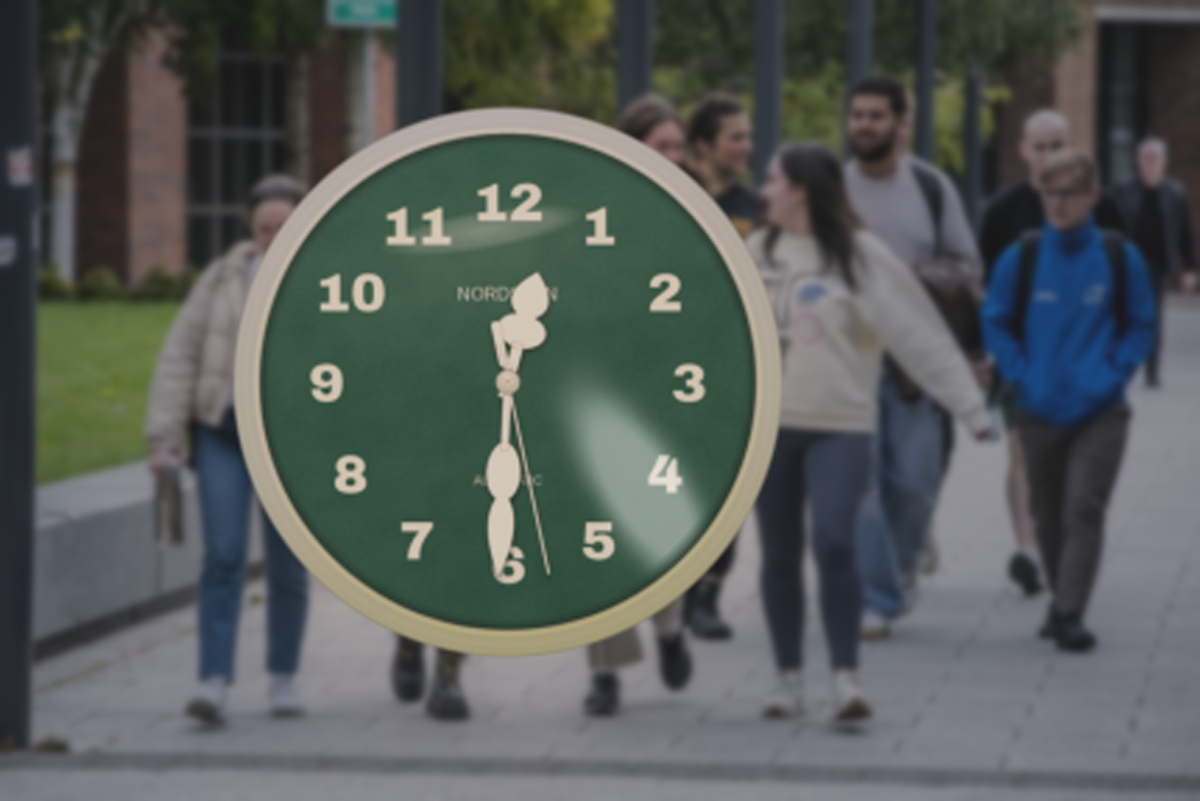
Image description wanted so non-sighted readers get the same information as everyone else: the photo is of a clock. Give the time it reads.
12:30:28
